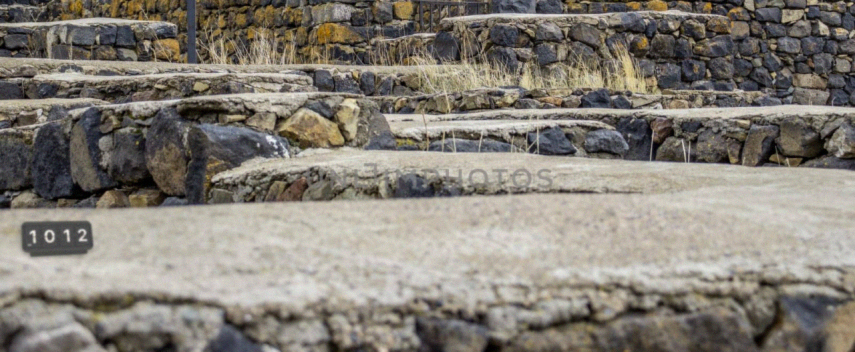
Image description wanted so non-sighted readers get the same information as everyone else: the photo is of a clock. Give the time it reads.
10:12
